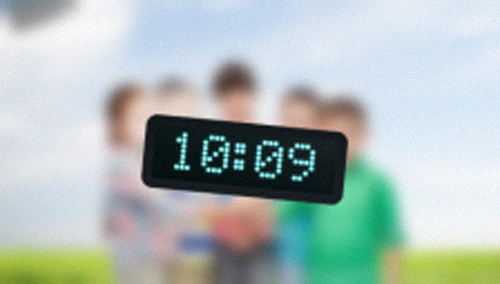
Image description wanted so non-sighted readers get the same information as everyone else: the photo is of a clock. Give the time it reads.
10:09
